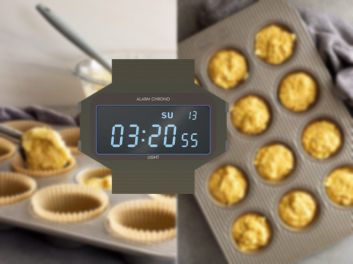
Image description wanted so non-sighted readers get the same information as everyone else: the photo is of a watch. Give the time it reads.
3:20:55
